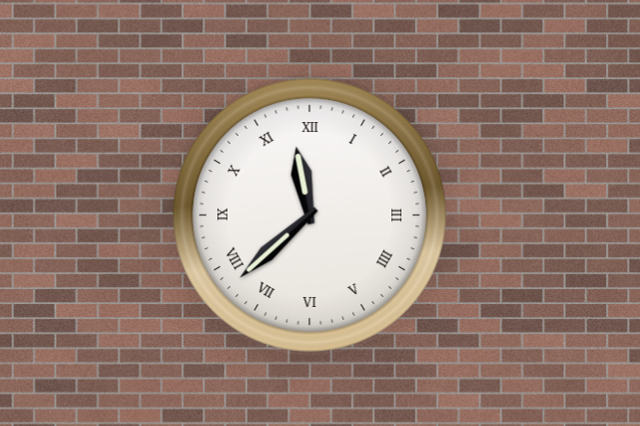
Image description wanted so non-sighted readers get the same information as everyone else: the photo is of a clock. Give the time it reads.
11:38
